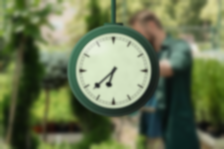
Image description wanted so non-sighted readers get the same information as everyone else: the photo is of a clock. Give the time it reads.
6:38
